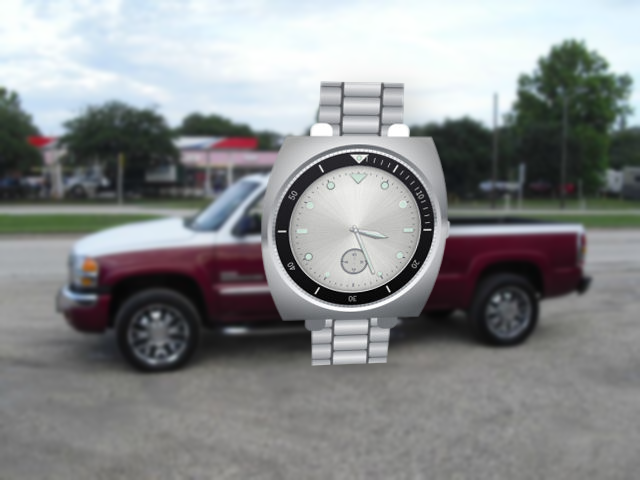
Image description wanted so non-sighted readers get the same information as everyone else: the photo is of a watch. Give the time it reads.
3:26
